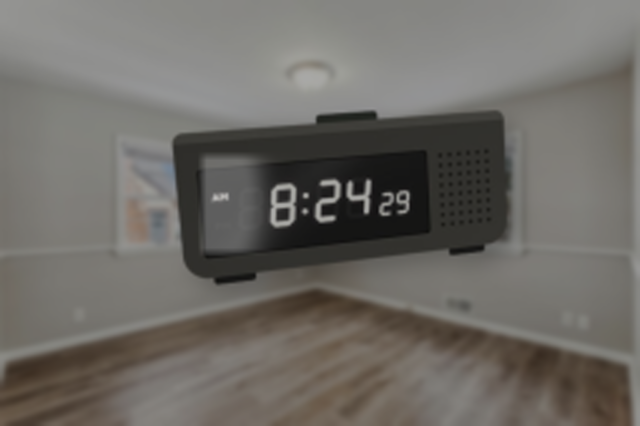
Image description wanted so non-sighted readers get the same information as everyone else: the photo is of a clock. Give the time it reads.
8:24:29
